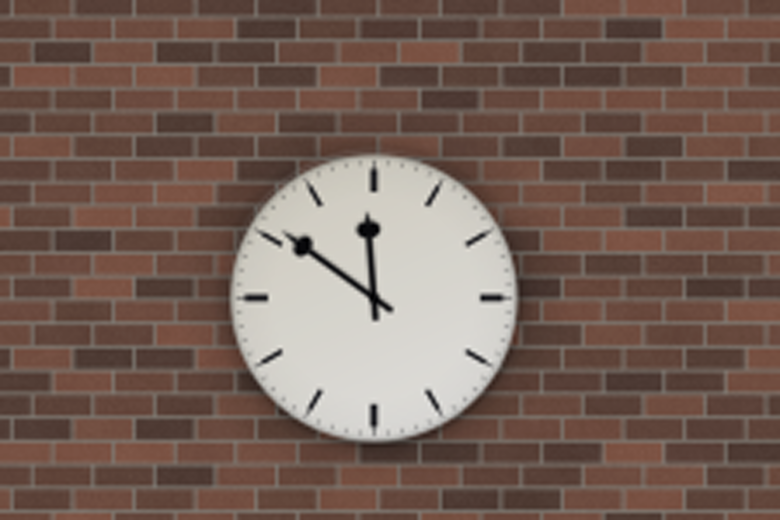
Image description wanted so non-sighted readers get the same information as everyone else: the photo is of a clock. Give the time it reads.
11:51
